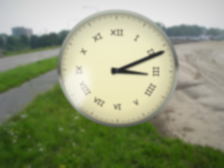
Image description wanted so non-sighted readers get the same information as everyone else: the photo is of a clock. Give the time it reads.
3:11
